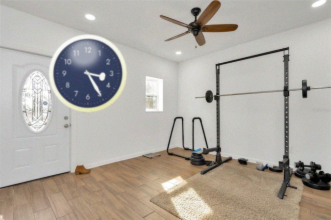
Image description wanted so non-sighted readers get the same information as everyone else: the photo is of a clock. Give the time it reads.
3:25
